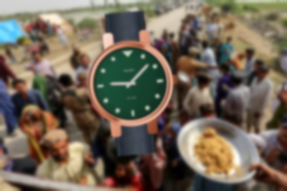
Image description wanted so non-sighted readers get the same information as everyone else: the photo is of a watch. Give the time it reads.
9:08
